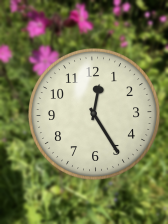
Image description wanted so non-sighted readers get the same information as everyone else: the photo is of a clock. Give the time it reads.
12:25
